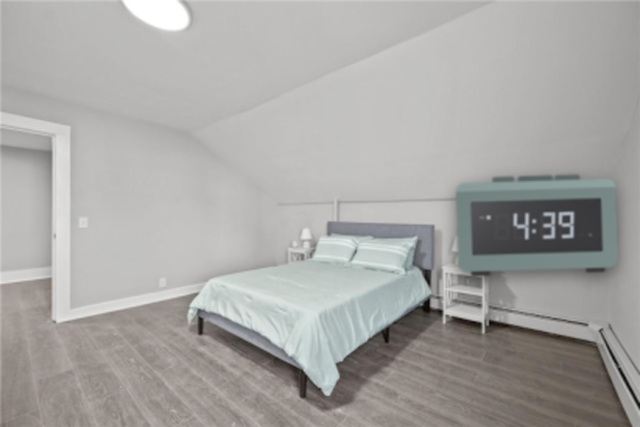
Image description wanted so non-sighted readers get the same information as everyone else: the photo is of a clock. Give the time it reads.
4:39
